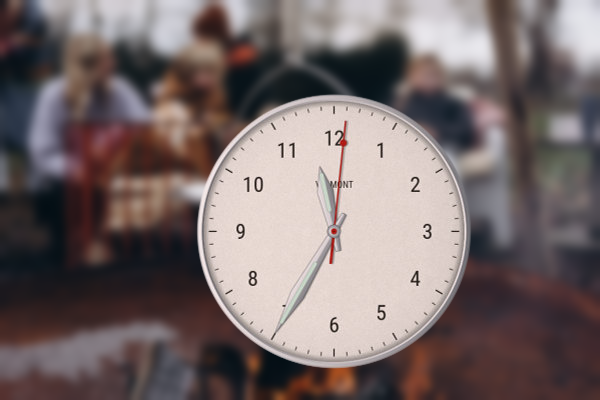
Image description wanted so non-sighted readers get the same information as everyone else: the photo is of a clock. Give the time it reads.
11:35:01
